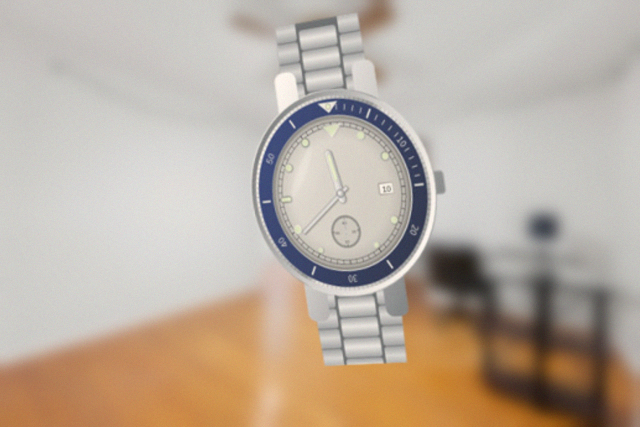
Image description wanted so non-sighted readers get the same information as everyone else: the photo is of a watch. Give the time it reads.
11:39
